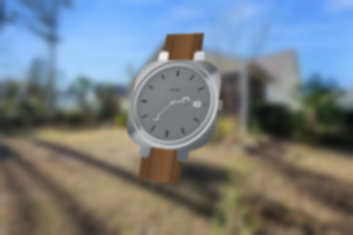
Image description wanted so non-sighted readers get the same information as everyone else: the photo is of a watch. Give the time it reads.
2:37
